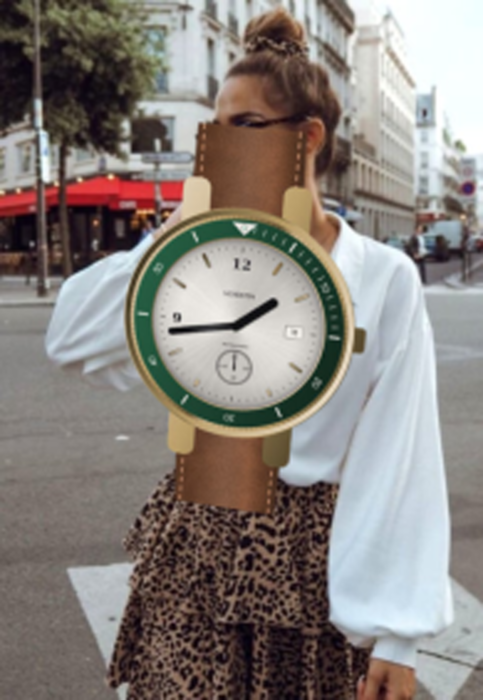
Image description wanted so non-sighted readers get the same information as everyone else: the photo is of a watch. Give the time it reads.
1:43
